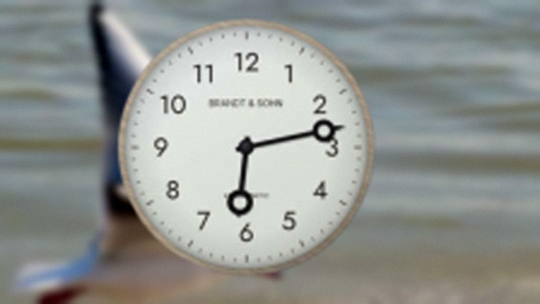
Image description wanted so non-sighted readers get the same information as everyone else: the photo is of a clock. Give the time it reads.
6:13
